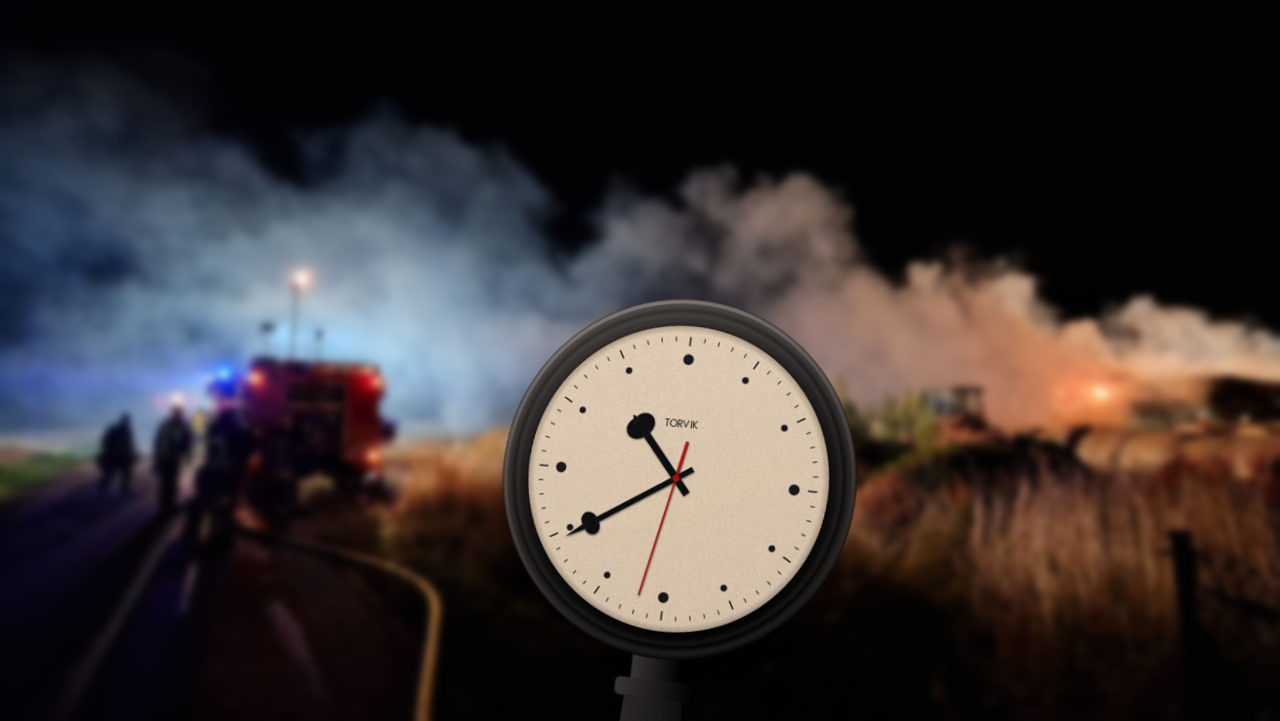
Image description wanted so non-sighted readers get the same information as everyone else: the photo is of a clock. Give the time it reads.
10:39:32
